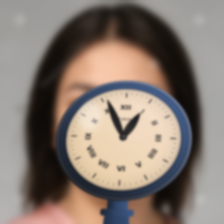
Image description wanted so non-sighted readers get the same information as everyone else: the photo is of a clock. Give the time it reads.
12:56
